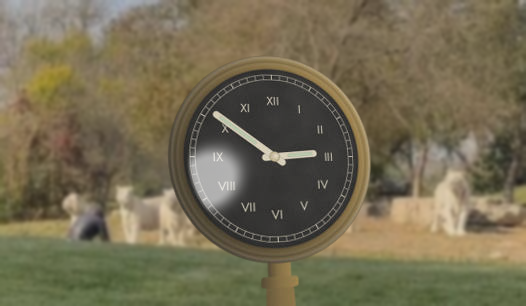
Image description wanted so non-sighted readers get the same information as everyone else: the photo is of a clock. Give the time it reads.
2:51
